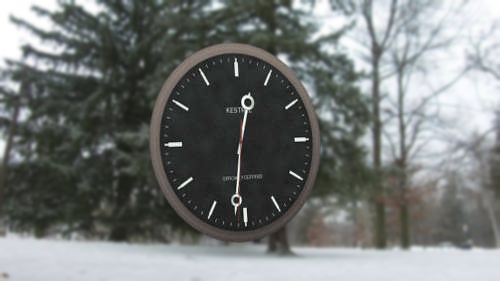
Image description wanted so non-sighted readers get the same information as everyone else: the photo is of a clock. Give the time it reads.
12:31:31
